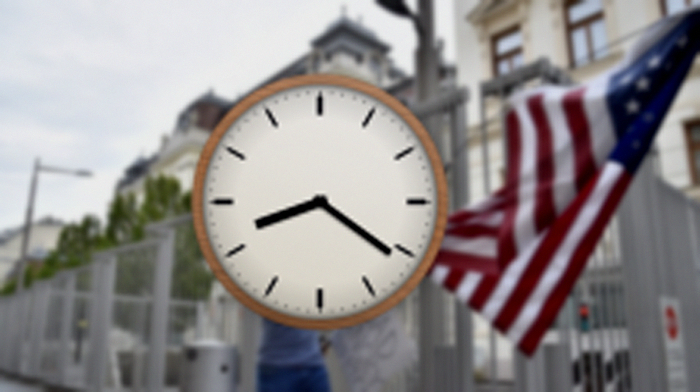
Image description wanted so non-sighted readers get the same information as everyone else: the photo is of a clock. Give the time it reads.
8:21
